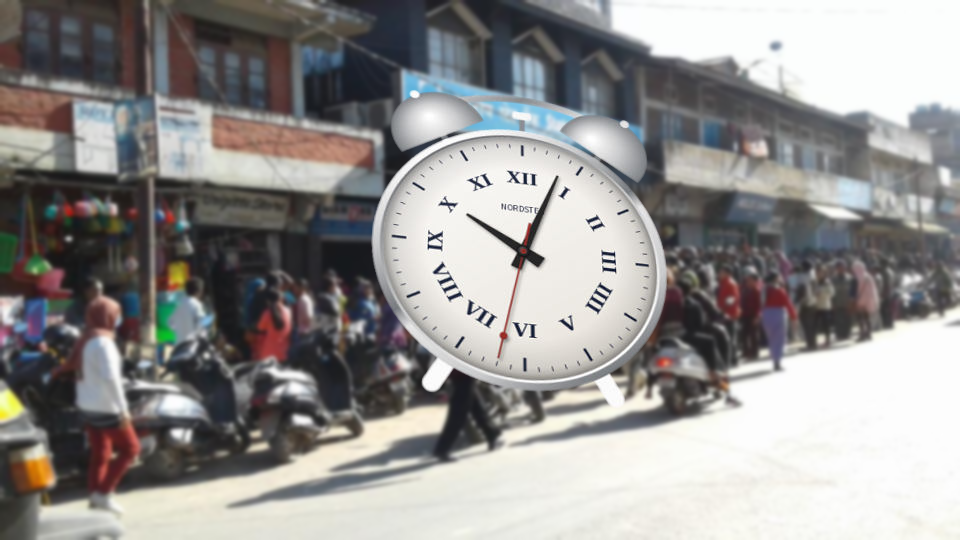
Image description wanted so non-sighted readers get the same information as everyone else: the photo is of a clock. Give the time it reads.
10:03:32
